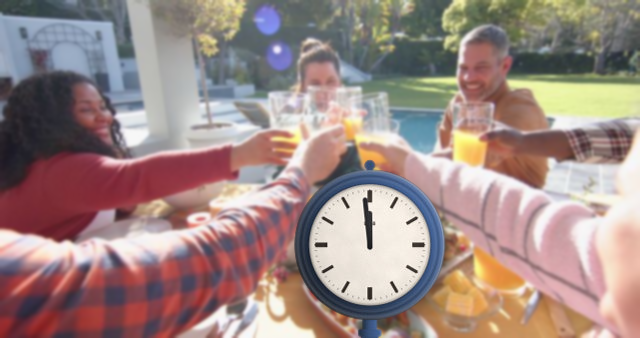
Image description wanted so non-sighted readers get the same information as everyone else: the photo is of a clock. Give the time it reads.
11:59
